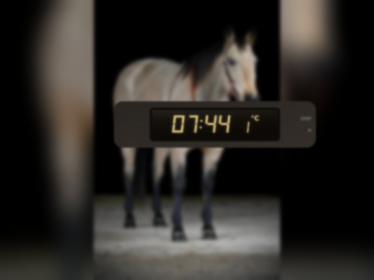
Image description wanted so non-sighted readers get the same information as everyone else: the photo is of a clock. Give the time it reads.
7:44
